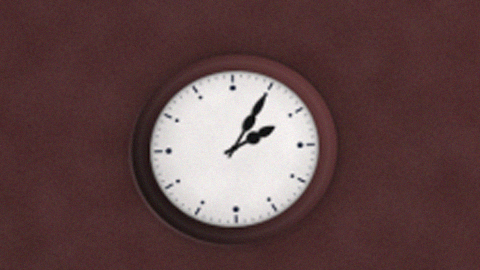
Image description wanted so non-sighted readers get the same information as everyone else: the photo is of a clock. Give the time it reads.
2:05
